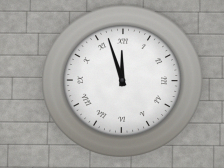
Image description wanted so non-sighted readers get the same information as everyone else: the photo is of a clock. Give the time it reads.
11:57
